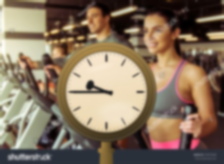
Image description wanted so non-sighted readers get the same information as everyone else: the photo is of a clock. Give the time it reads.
9:45
